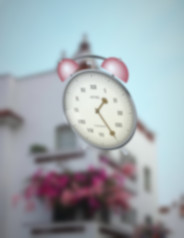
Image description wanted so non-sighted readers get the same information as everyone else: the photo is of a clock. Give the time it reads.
1:25
